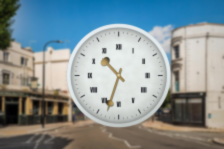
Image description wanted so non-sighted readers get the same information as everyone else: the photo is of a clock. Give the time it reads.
10:33
